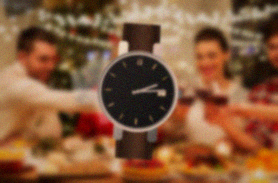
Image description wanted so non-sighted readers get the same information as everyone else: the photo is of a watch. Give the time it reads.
2:14
